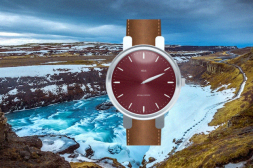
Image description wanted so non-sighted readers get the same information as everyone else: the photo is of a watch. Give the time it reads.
2:11
